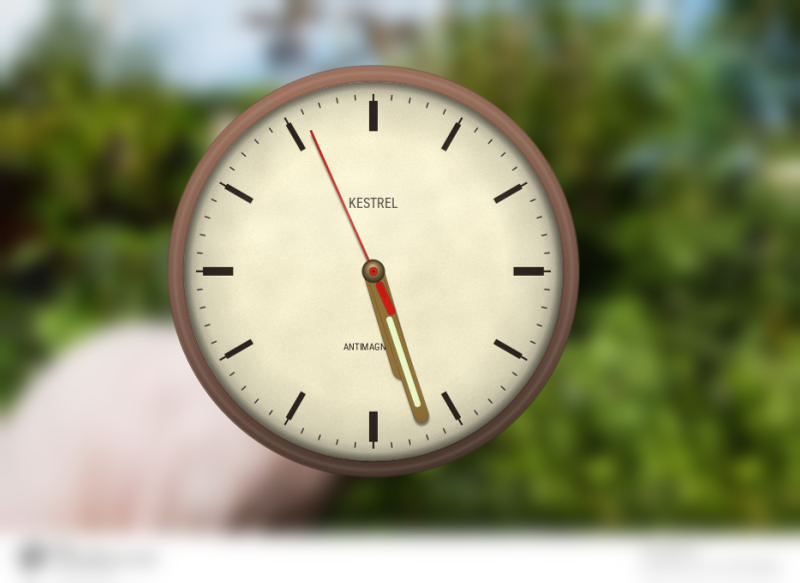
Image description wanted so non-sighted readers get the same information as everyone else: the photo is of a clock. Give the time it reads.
5:26:56
